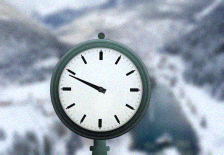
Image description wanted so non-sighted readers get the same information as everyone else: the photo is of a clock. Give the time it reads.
9:49
